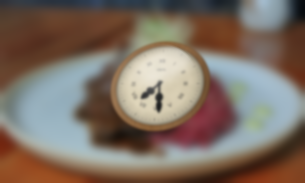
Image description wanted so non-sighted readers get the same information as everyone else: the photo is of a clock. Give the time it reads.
7:29
